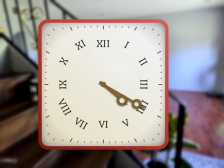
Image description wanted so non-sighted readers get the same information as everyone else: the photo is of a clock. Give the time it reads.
4:20
